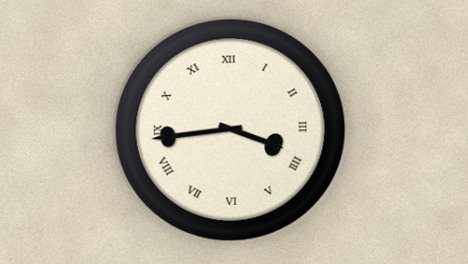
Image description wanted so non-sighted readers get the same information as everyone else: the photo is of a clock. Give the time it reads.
3:44
